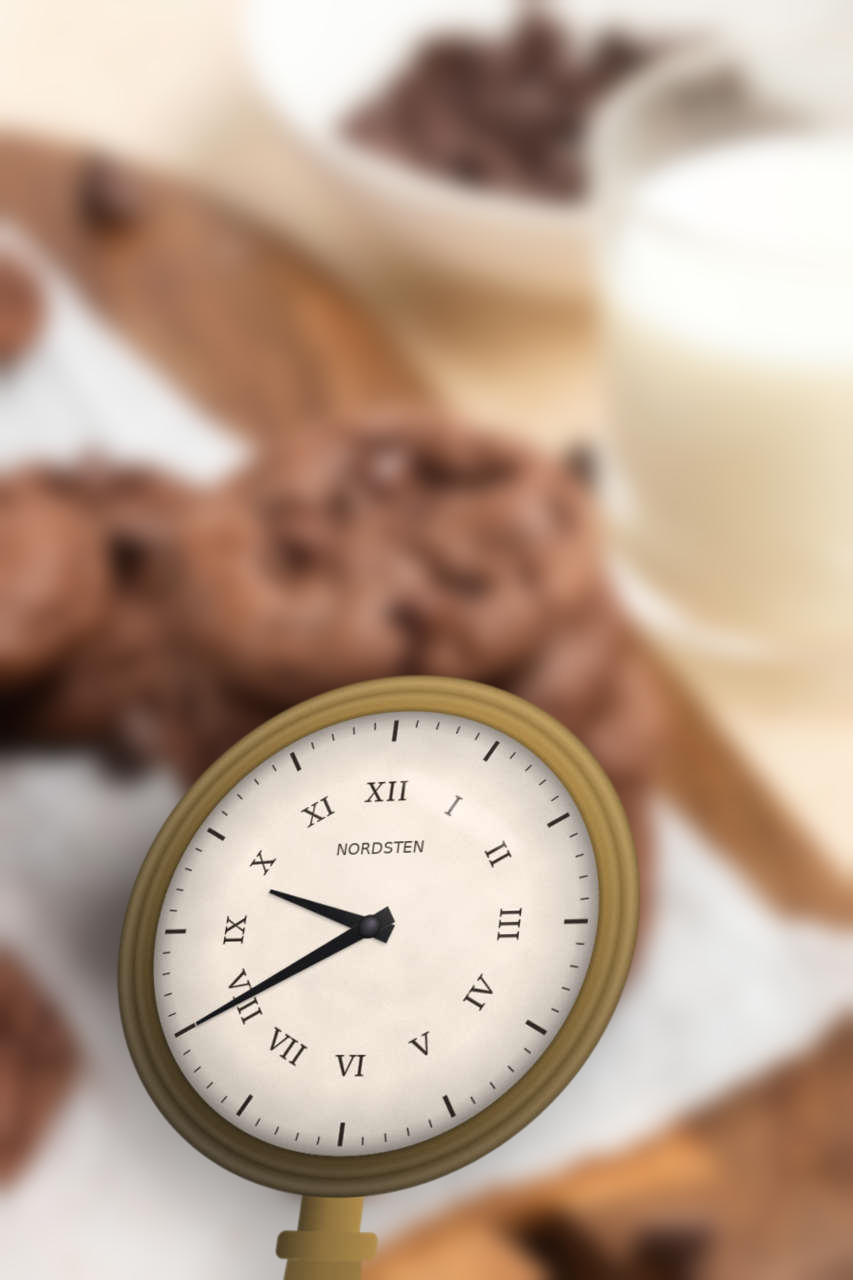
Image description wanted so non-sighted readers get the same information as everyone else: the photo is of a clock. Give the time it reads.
9:40
